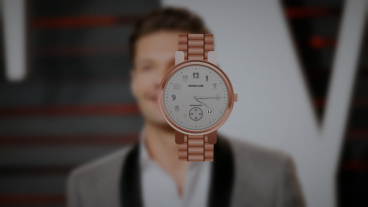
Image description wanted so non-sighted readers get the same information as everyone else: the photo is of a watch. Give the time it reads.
4:15
